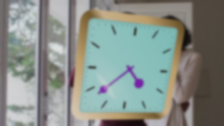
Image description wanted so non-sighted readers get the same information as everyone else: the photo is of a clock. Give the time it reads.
4:38
